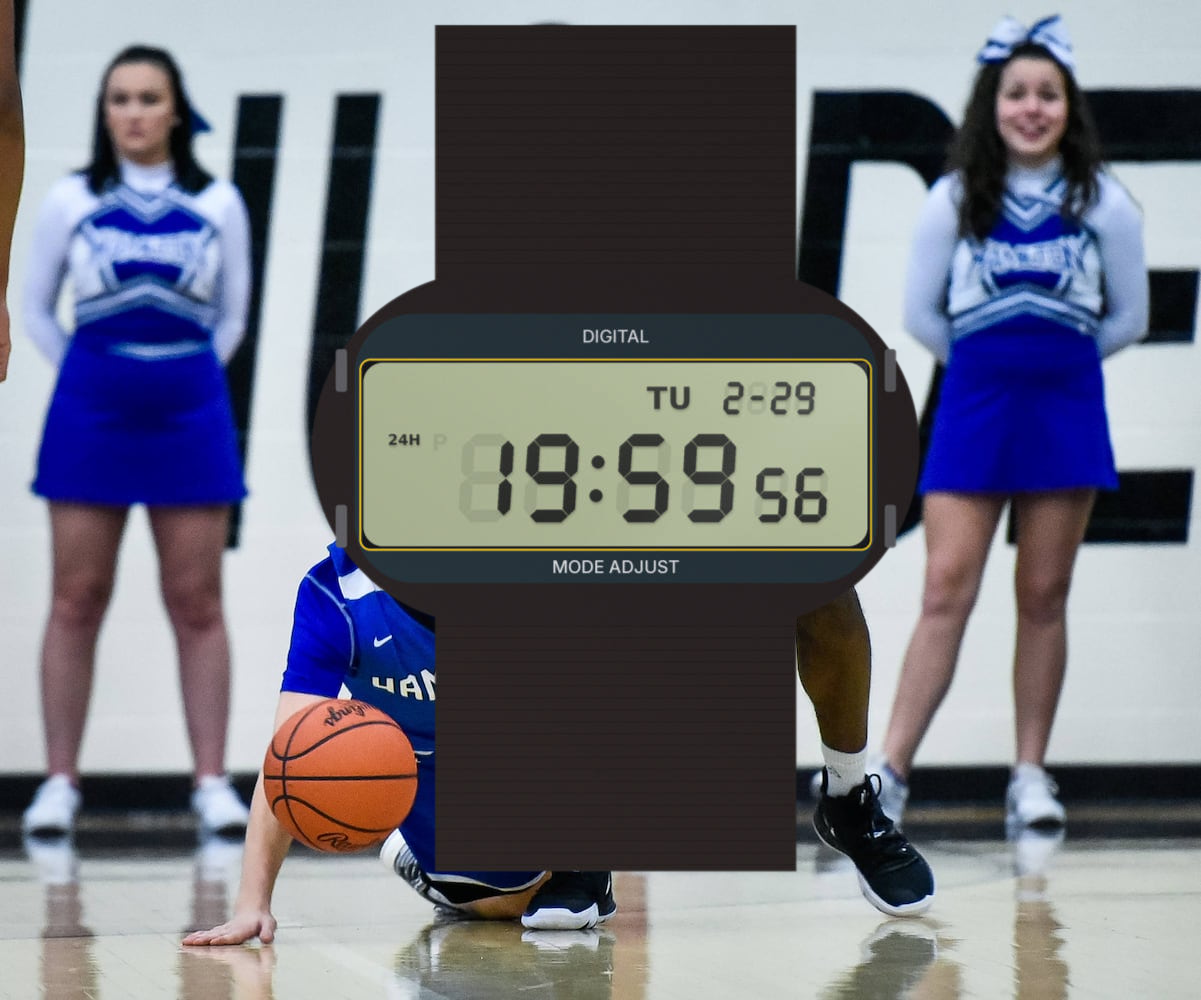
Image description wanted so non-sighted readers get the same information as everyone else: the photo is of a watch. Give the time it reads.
19:59:56
